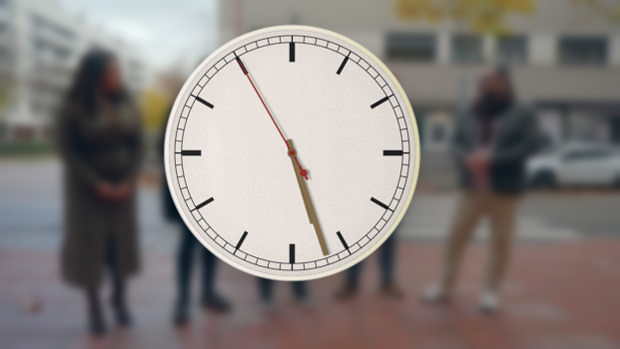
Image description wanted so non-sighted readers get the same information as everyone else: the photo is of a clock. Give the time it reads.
5:26:55
